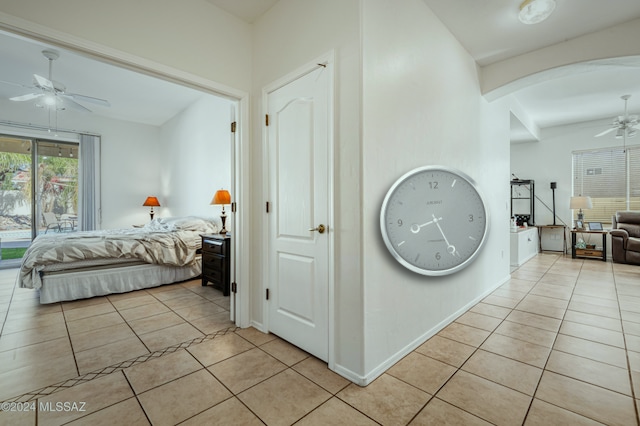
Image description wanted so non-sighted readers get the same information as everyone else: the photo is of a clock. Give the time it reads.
8:26
